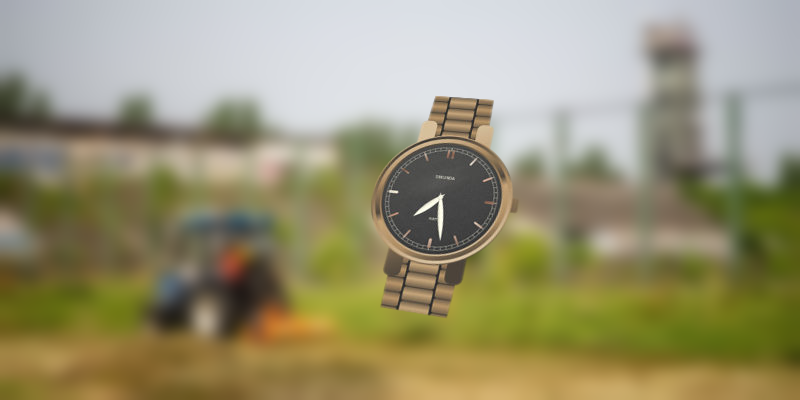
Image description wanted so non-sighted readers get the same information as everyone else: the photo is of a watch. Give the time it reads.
7:28
